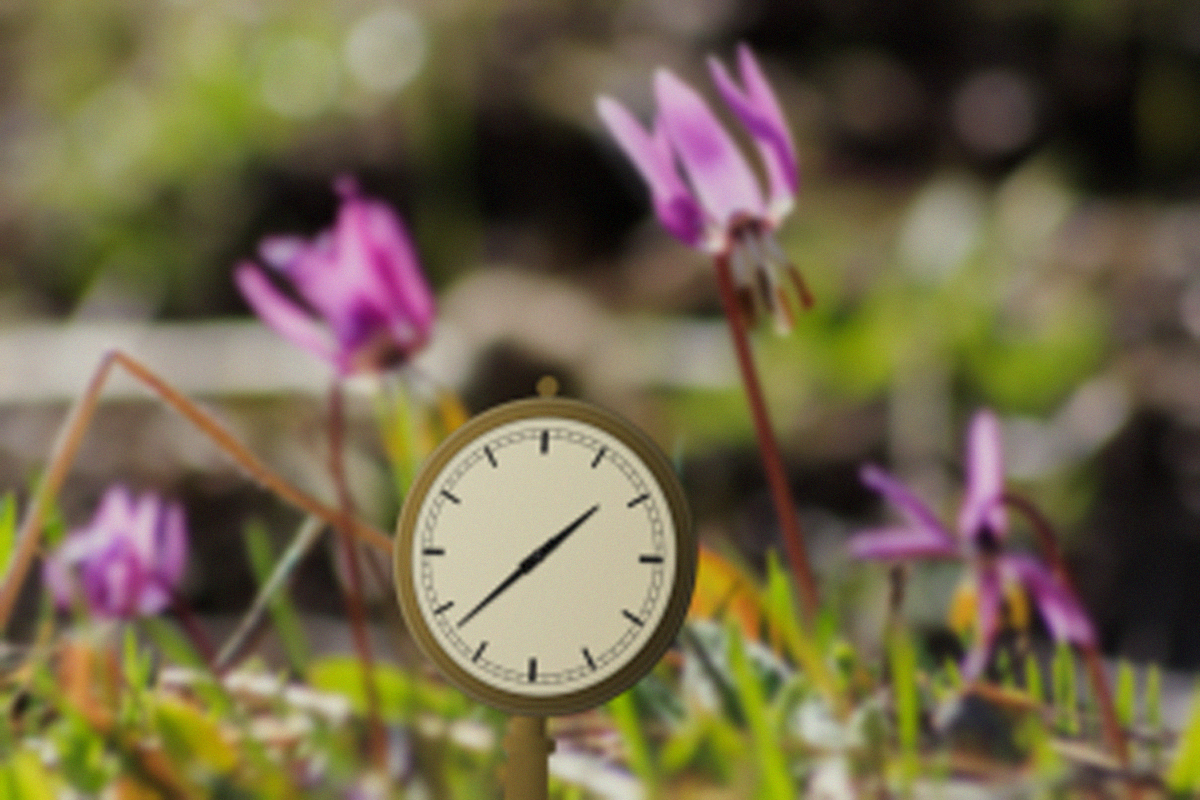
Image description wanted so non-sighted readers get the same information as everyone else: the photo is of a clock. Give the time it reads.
1:38
